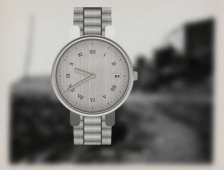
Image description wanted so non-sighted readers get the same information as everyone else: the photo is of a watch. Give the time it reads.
9:40
